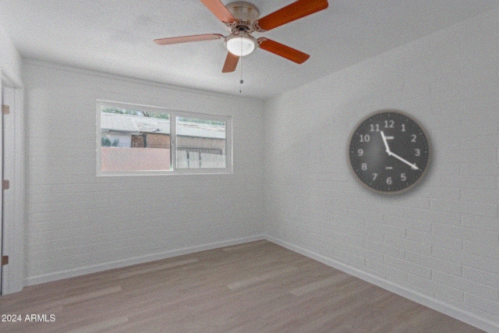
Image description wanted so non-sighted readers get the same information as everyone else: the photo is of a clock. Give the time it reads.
11:20
